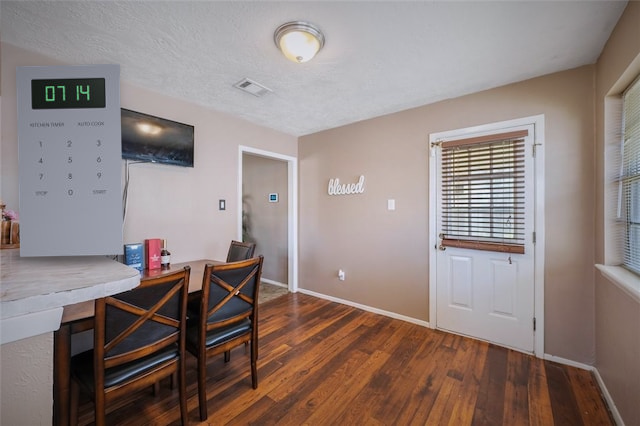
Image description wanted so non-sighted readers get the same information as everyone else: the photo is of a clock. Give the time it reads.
7:14
